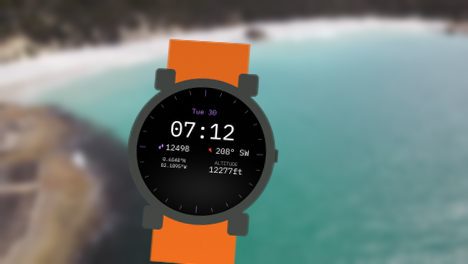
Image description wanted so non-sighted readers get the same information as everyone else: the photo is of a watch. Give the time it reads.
7:12
